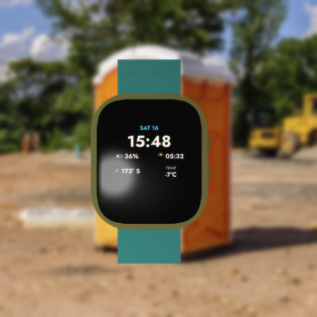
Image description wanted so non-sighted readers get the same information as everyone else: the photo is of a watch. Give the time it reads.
15:48
